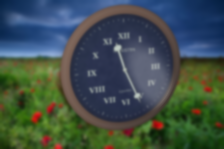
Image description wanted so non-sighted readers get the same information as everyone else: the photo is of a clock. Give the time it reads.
11:26
